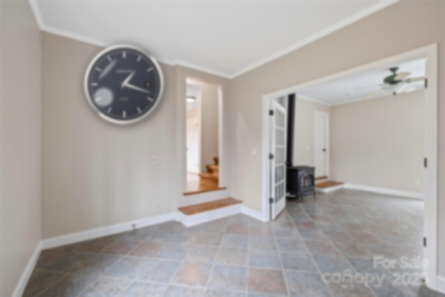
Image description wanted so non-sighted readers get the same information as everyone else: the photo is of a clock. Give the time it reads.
1:18
